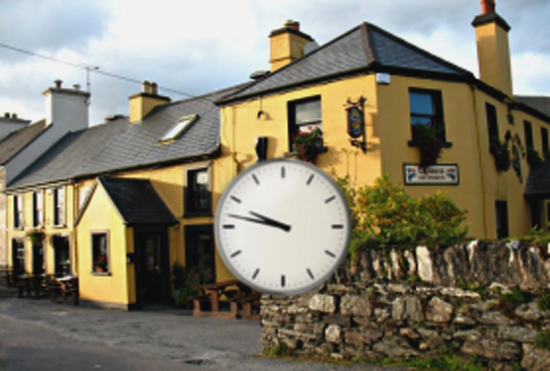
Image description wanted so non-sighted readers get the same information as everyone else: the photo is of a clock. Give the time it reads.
9:47
